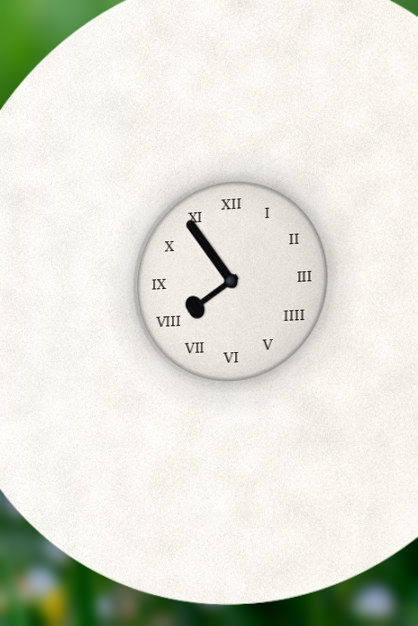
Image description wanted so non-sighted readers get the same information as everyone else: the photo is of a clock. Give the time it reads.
7:54
